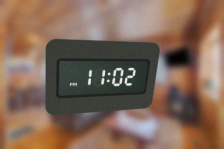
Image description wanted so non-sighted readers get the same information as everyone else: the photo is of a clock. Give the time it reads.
11:02
